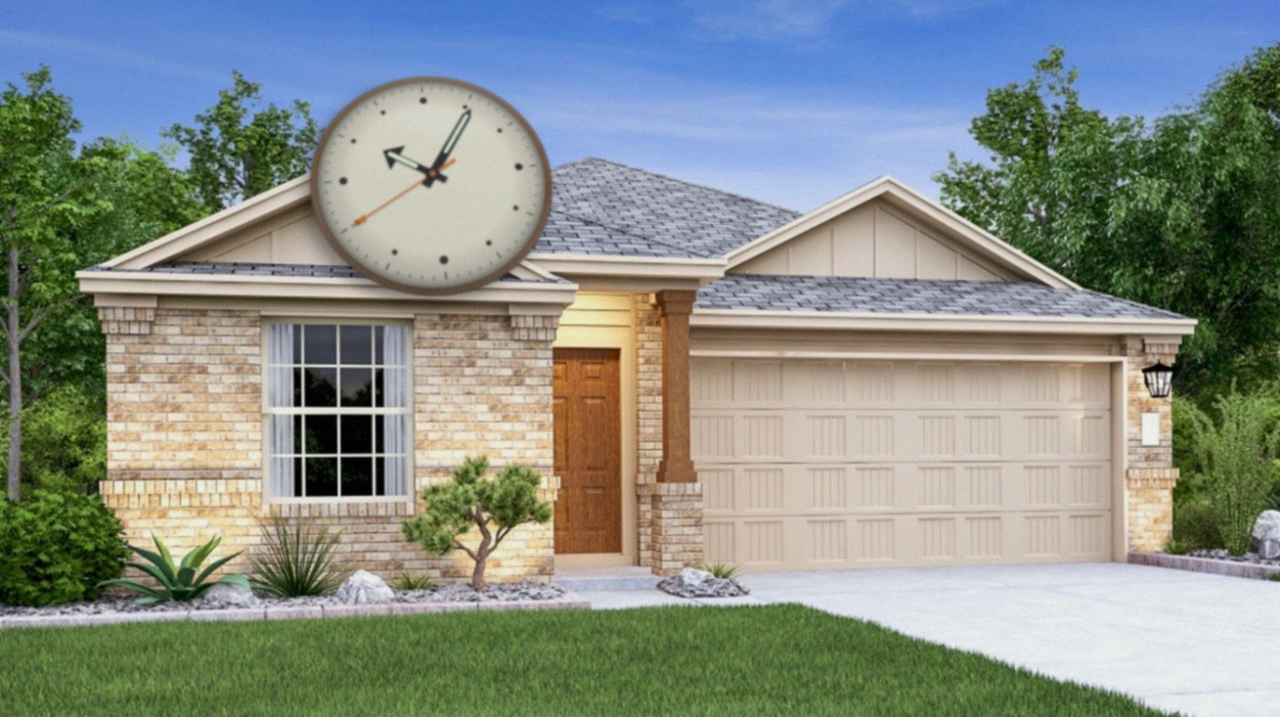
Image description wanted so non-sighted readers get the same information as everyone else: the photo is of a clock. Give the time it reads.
10:05:40
